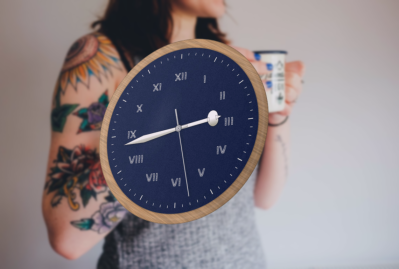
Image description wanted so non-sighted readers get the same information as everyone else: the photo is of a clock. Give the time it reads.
2:43:28
